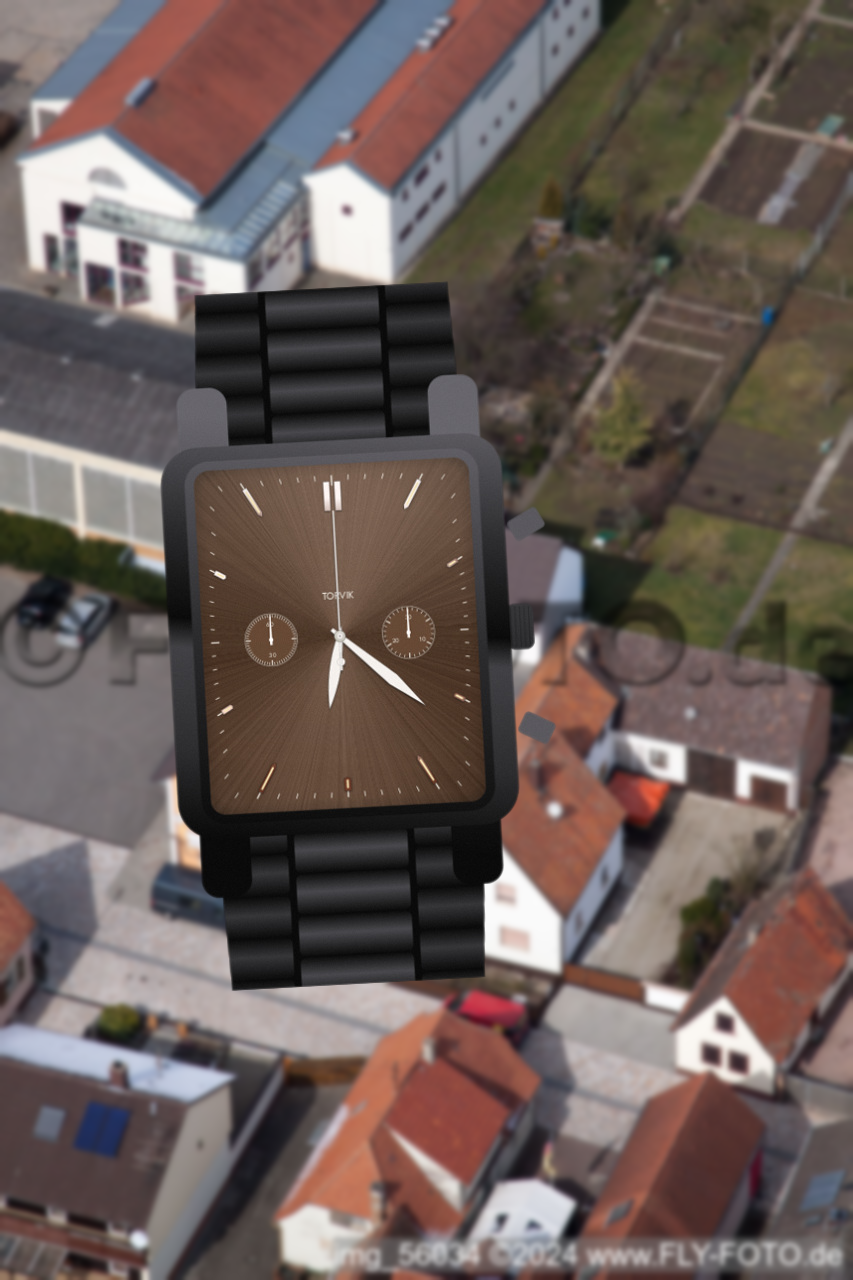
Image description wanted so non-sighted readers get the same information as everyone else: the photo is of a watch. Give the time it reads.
6:22
